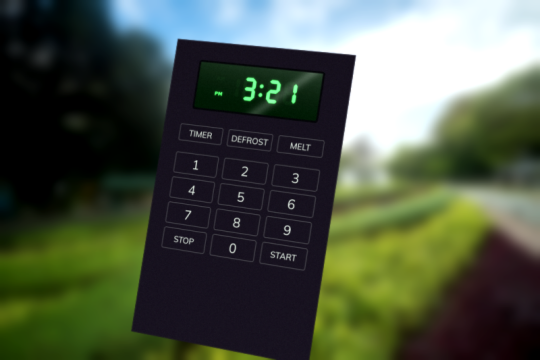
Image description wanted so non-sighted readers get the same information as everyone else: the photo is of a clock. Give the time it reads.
3:21
